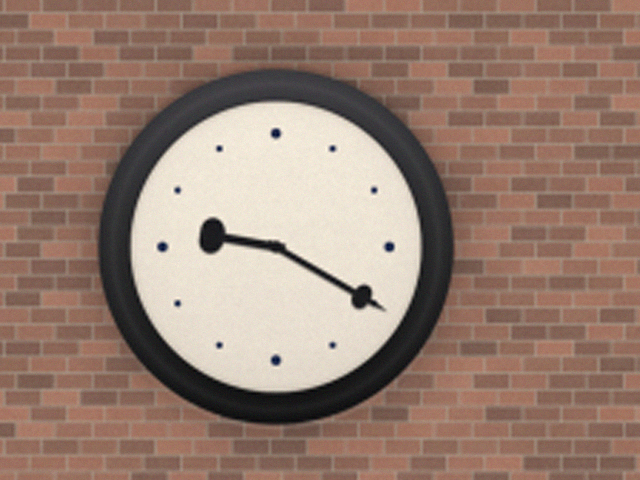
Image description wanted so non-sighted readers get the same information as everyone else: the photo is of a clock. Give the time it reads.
9:20
